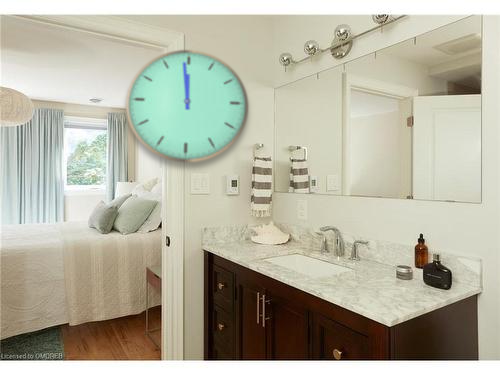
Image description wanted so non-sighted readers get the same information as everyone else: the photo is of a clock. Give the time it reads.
11:59
